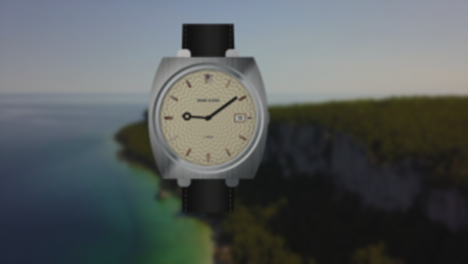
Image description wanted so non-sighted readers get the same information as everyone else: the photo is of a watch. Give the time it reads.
9:09
